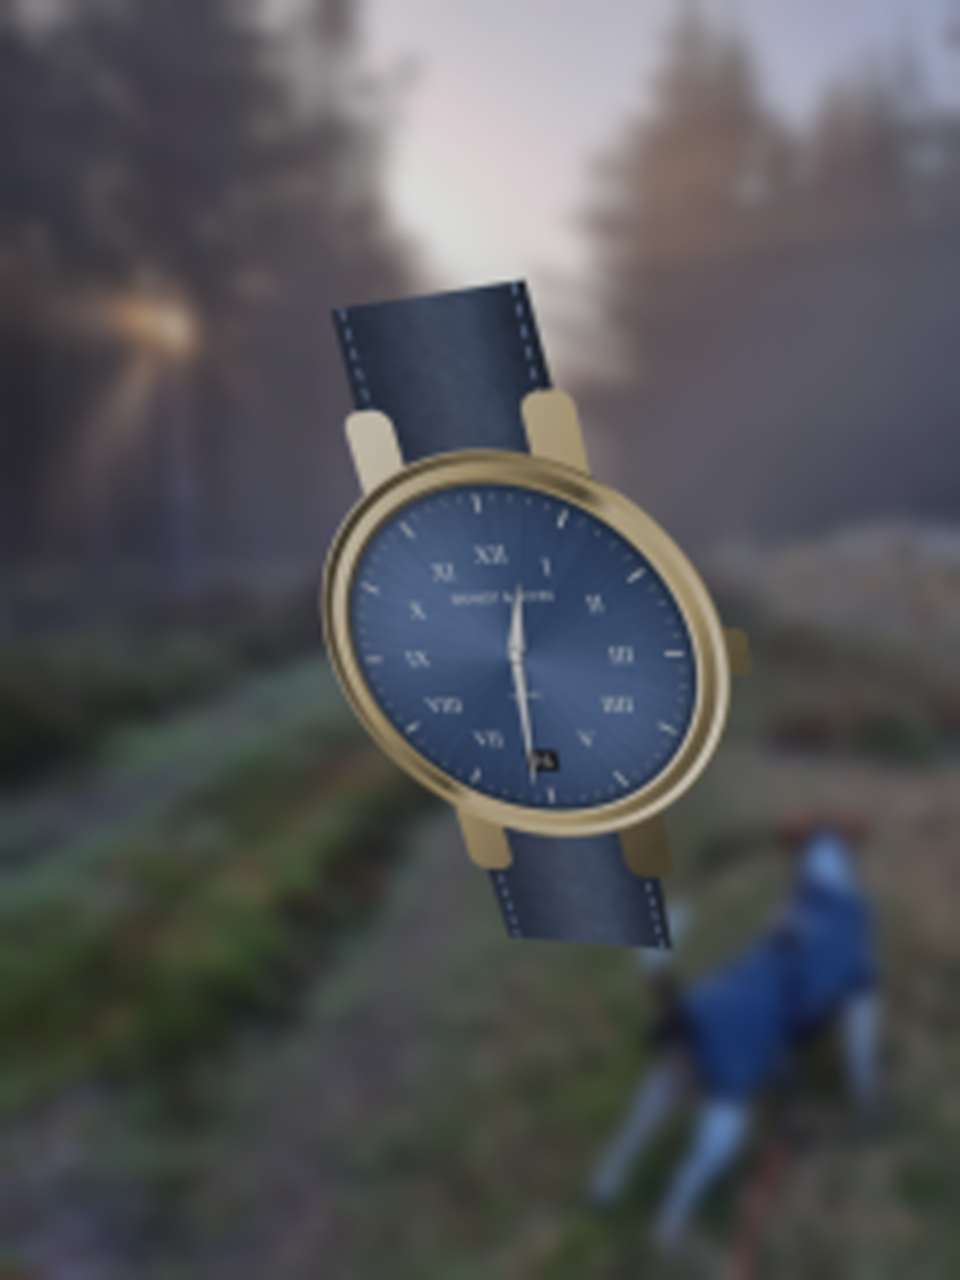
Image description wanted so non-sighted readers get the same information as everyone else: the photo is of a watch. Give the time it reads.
12:31
